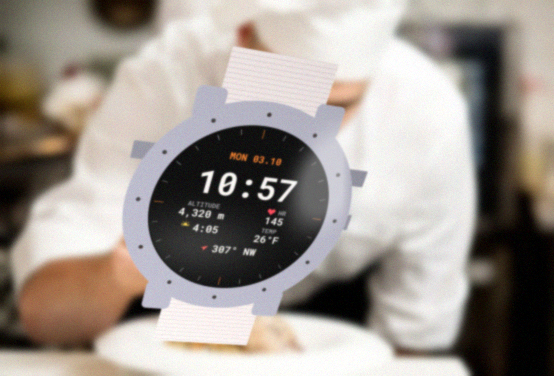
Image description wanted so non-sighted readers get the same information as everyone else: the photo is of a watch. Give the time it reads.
10:57
